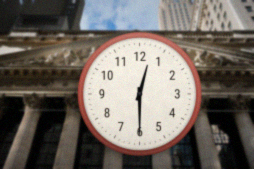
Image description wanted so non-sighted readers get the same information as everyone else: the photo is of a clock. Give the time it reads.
12:30
